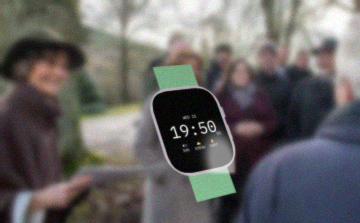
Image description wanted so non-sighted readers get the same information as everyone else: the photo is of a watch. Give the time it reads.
19:50
